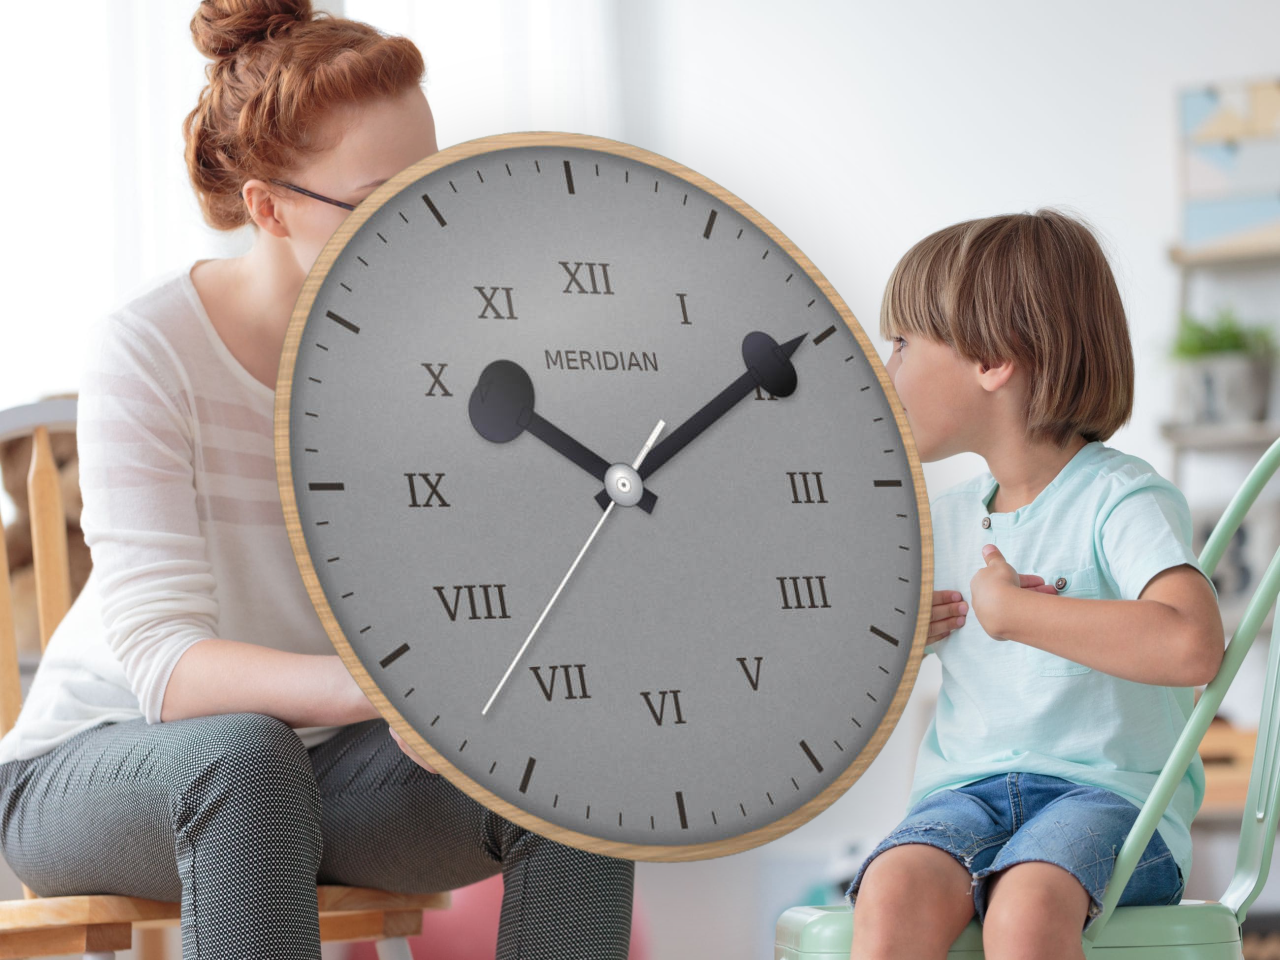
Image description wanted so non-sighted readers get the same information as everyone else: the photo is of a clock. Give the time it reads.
10:09:37
